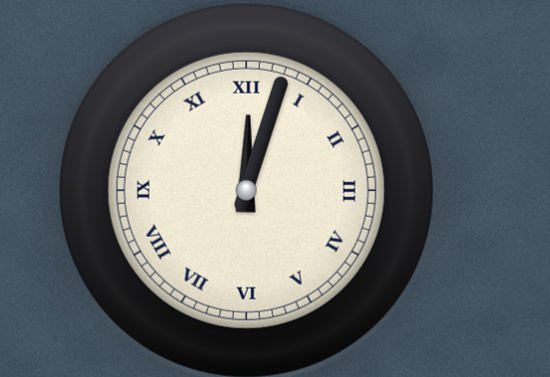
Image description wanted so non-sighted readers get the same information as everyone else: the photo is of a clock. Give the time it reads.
12:03
